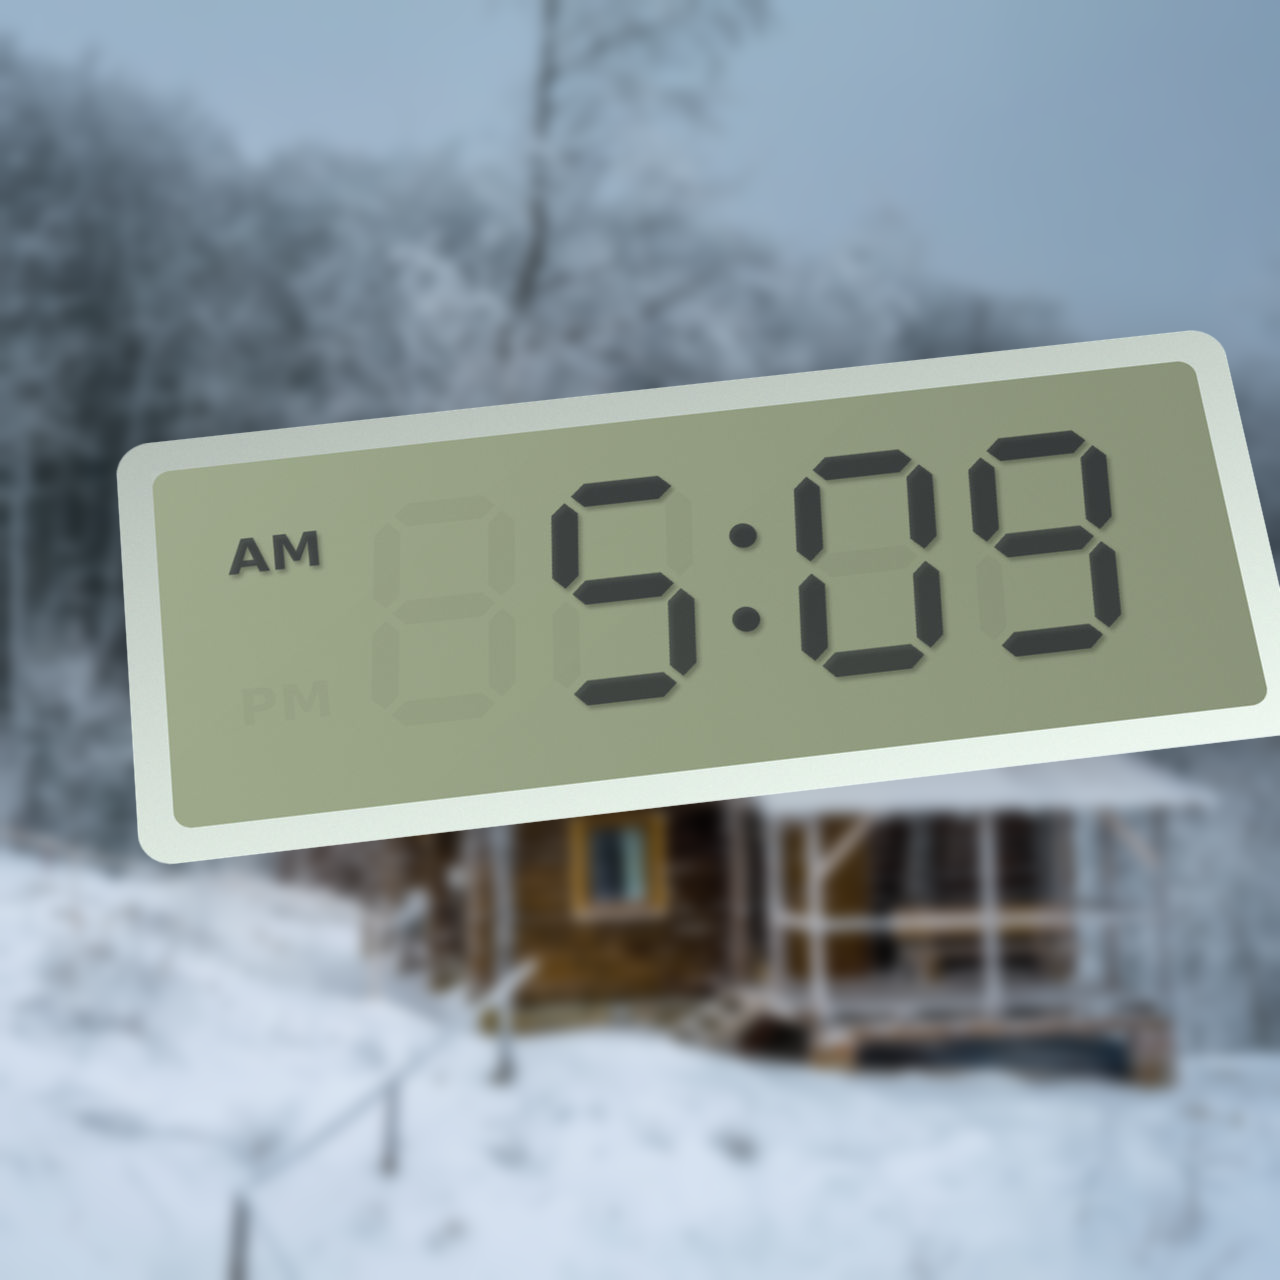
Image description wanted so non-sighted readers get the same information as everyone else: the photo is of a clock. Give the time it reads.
5:09
